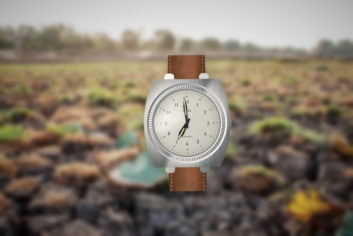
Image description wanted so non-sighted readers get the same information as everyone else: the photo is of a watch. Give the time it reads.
6:59
